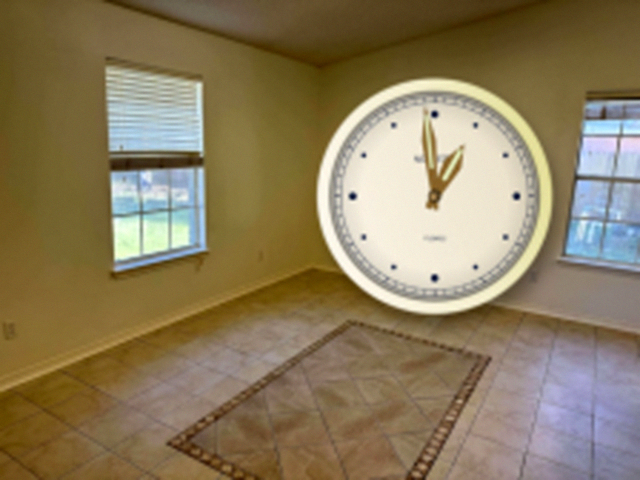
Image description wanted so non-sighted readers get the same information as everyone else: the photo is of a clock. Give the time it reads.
12:59
